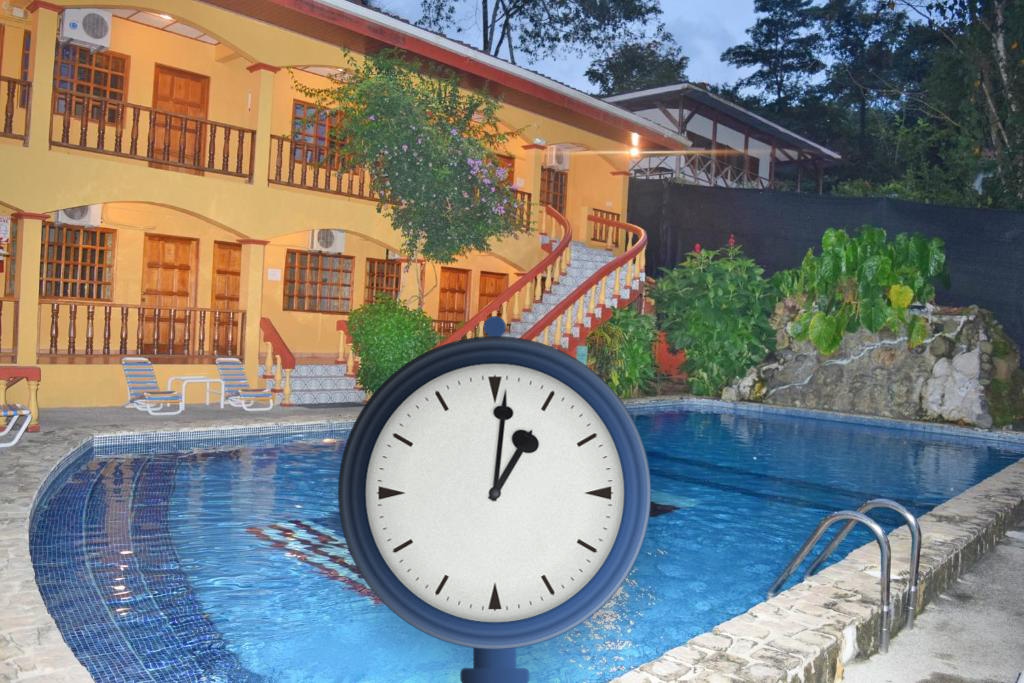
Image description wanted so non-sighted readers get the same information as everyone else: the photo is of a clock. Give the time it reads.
1:01
